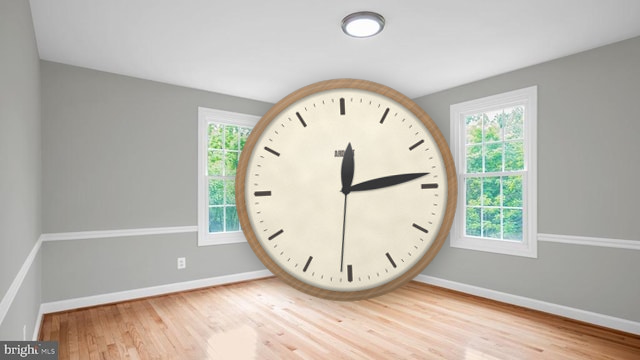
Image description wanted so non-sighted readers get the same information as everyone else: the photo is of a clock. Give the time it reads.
12:13:31
